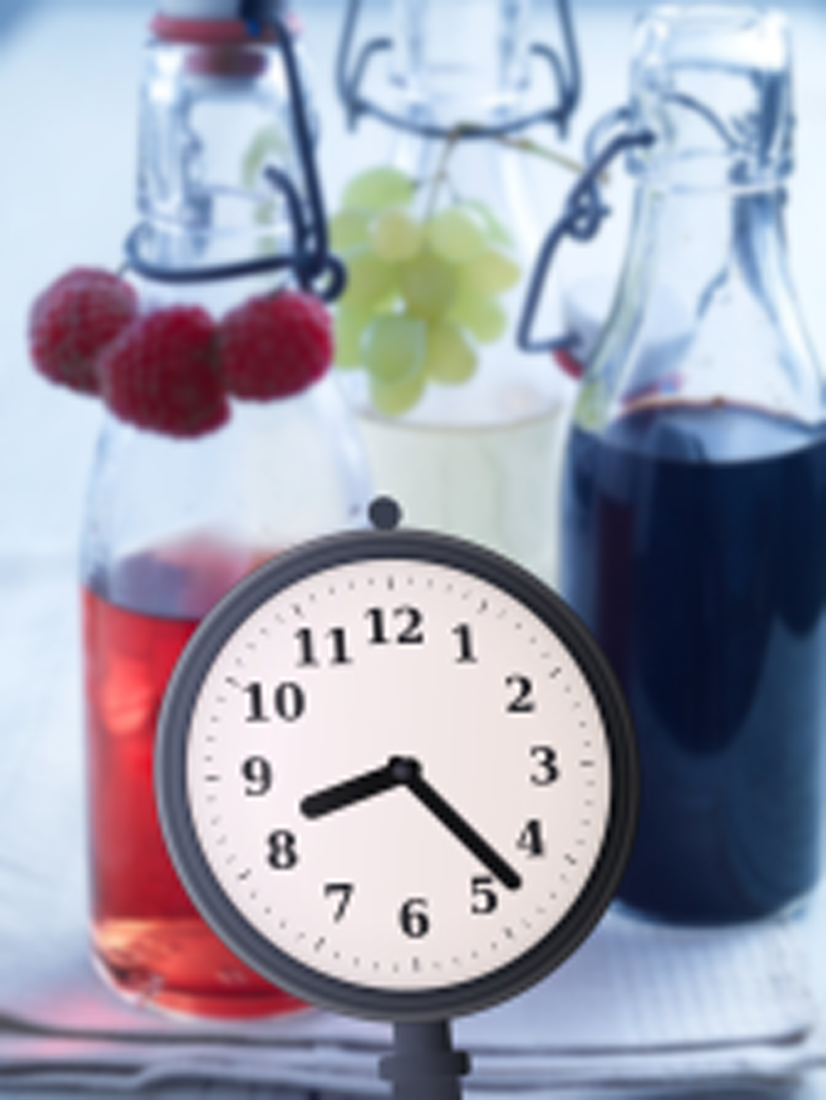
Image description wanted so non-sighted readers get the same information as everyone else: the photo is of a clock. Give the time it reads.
8:23
